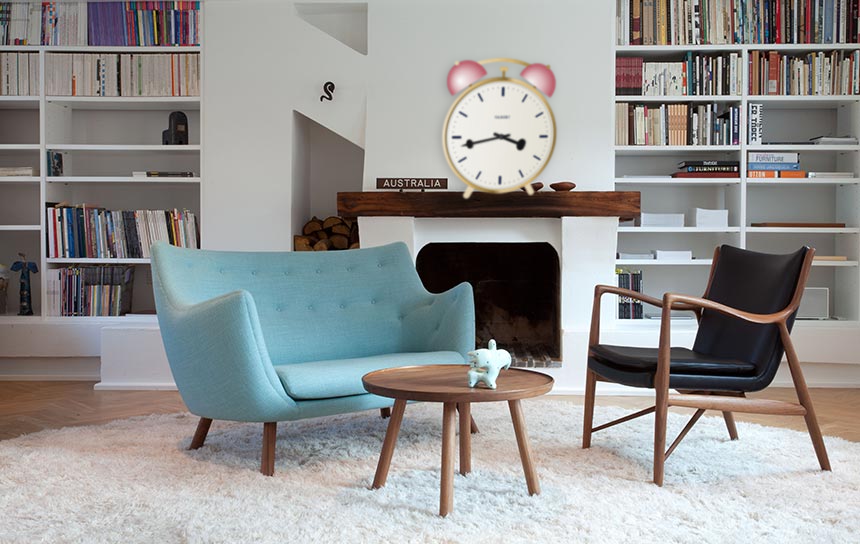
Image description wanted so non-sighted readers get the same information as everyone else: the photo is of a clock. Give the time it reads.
3:43
